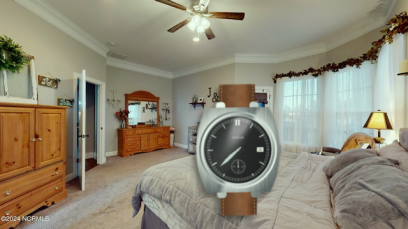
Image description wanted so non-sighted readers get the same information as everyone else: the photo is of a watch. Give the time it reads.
7:38
